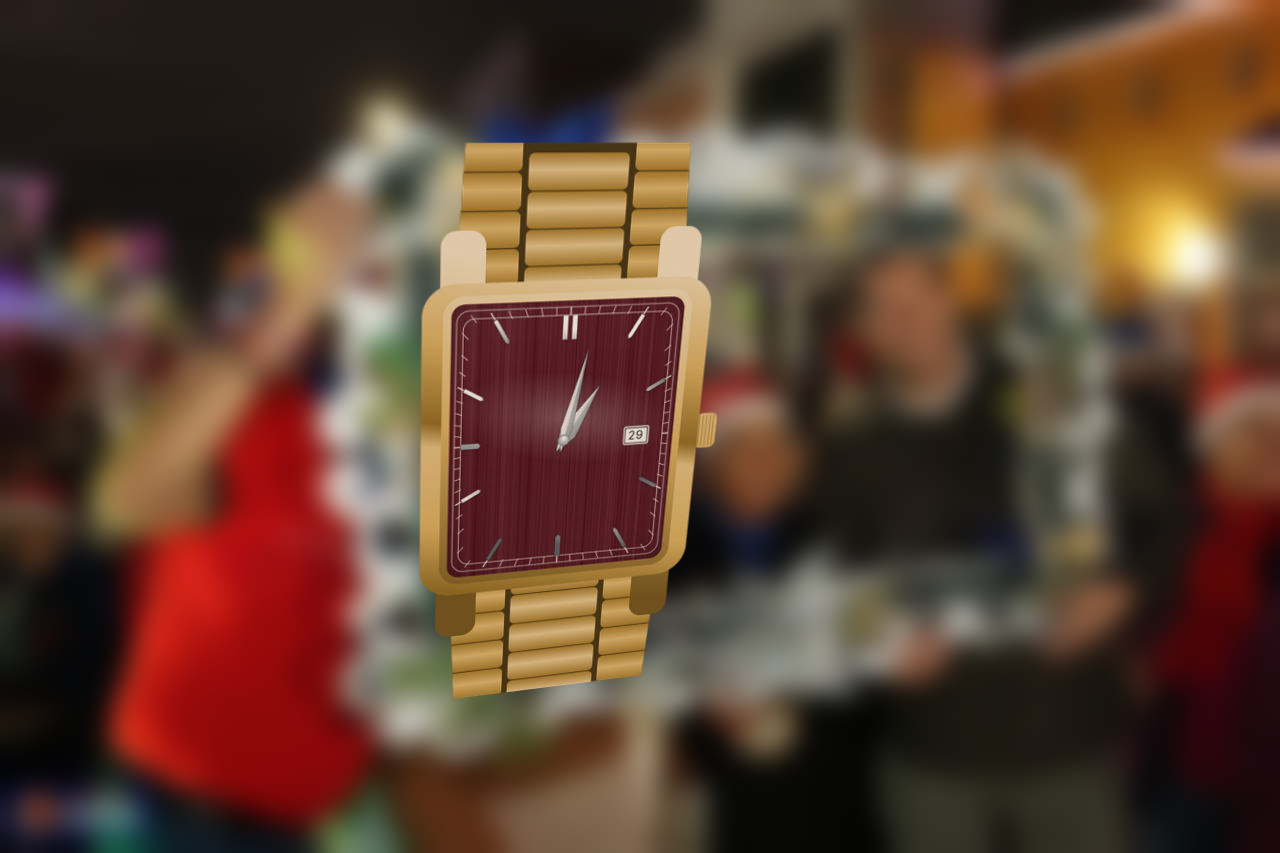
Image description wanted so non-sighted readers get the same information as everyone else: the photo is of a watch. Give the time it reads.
1:02
